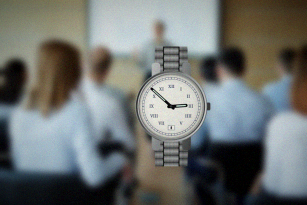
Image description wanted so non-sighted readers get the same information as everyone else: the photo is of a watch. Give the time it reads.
2:52
